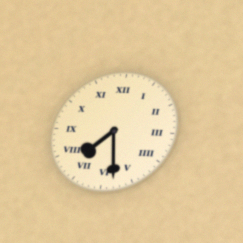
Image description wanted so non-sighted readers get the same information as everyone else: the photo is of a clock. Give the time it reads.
7:28
